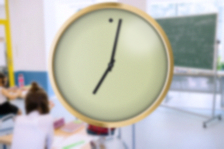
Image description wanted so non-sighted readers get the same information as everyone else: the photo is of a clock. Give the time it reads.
7:02
